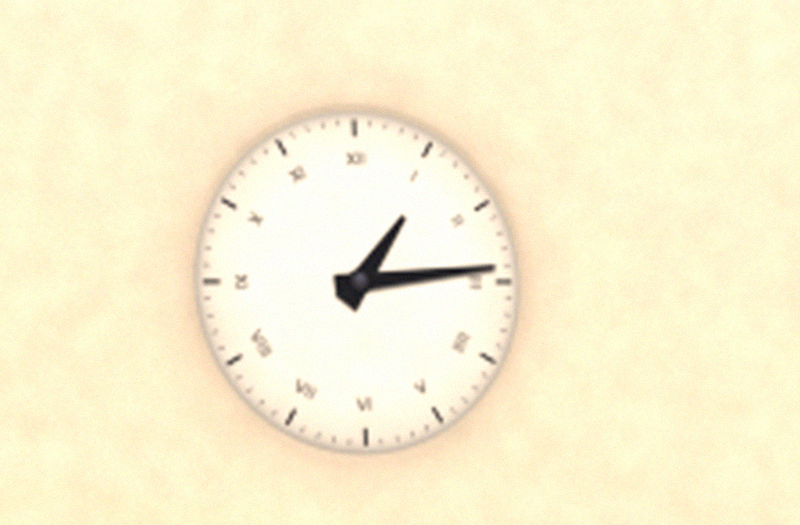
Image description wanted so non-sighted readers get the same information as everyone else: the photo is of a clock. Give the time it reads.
1:14
